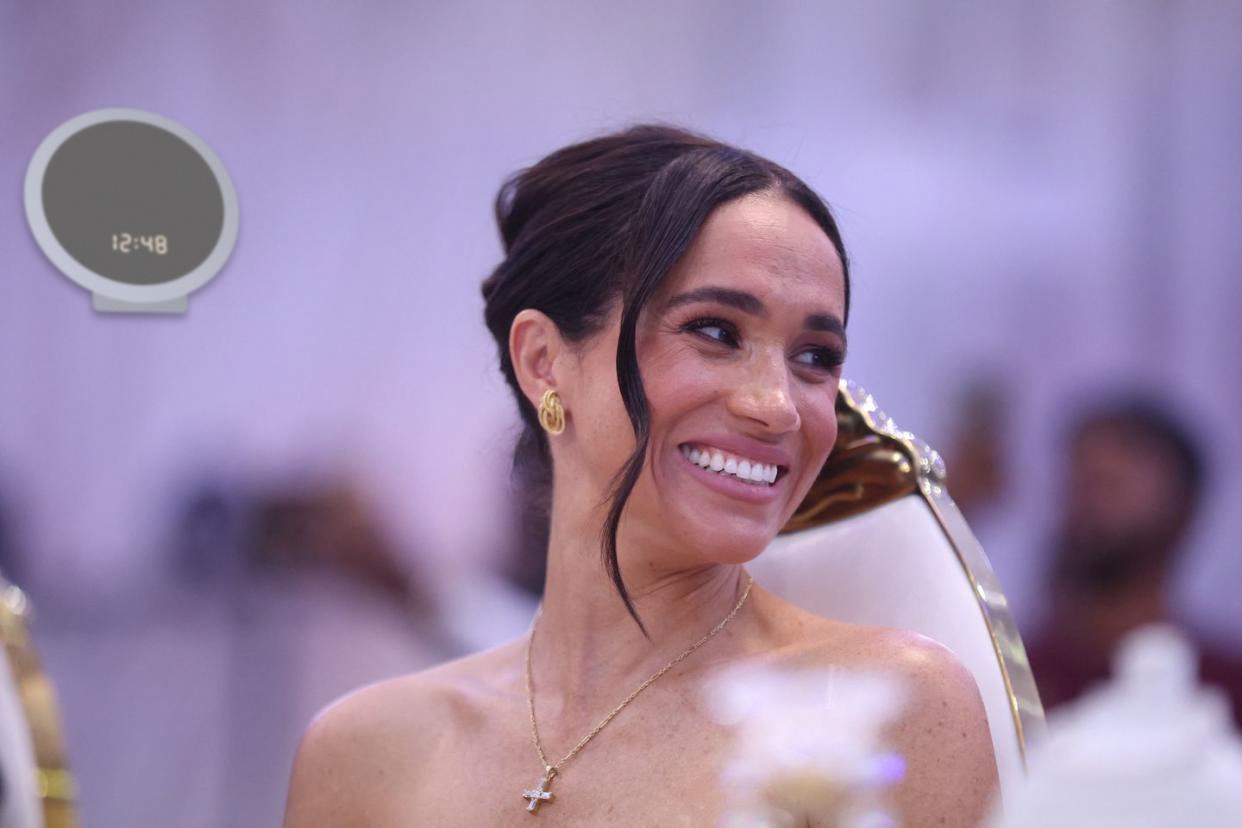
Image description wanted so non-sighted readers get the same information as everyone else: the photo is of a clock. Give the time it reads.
12:48
